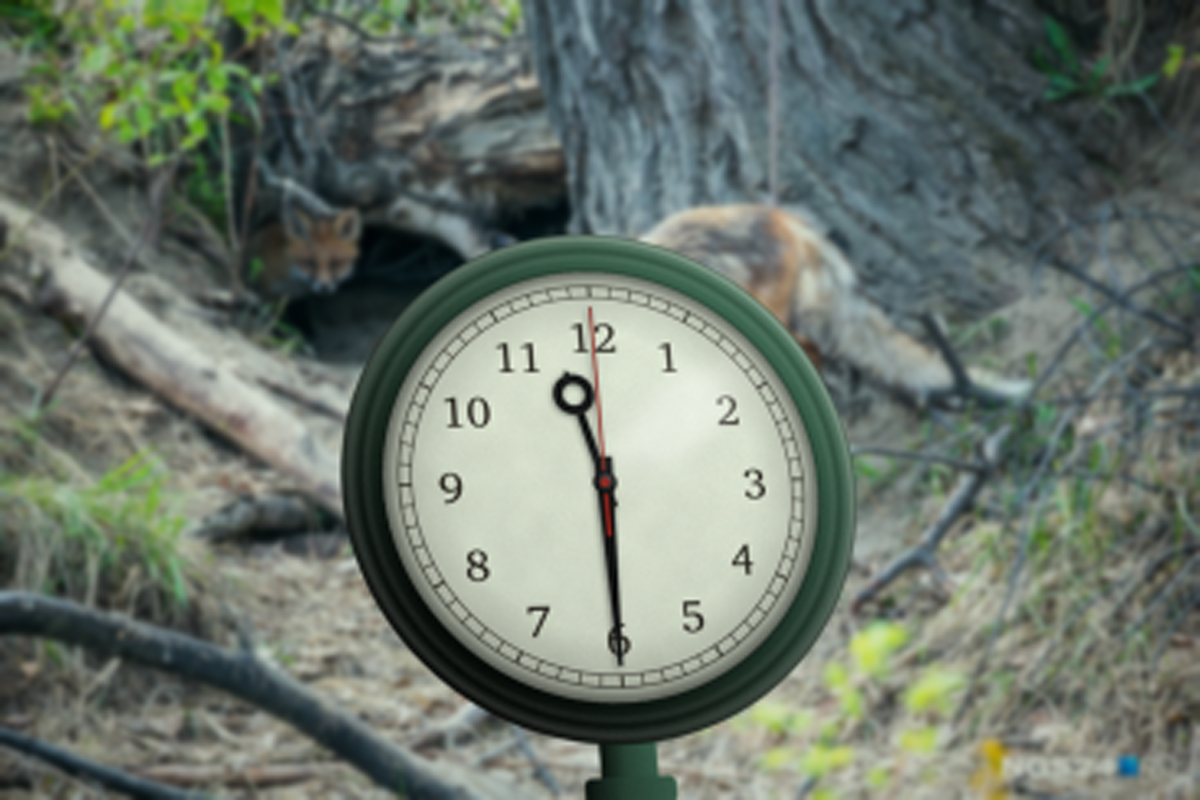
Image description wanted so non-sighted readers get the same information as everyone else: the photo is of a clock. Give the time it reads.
11:30:00
